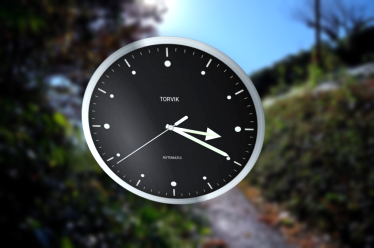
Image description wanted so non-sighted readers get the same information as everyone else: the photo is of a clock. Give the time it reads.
3:19:39
